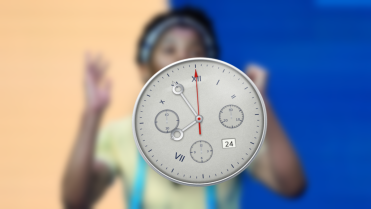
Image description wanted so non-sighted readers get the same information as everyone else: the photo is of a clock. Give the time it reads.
7:55
